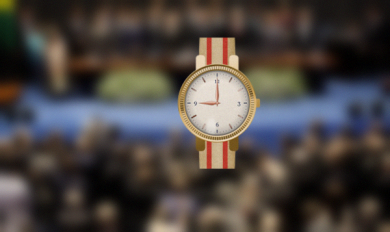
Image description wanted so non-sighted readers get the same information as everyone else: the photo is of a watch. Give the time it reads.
9:00
